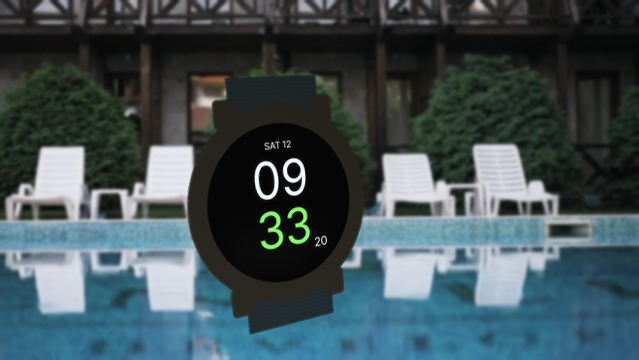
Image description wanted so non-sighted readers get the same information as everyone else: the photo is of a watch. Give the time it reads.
9:33:20
